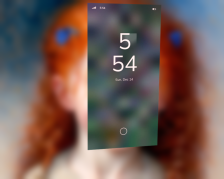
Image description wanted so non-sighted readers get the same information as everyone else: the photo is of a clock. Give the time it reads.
5:54
